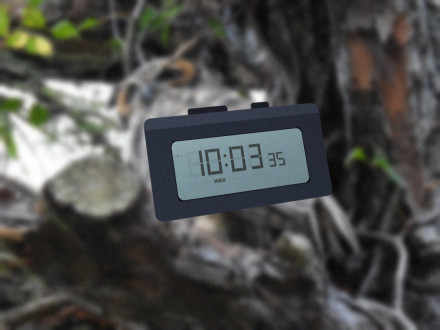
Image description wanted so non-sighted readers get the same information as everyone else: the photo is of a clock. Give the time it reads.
10:03:35
